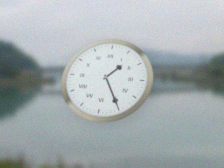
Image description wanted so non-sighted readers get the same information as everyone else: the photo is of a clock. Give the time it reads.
1:25
